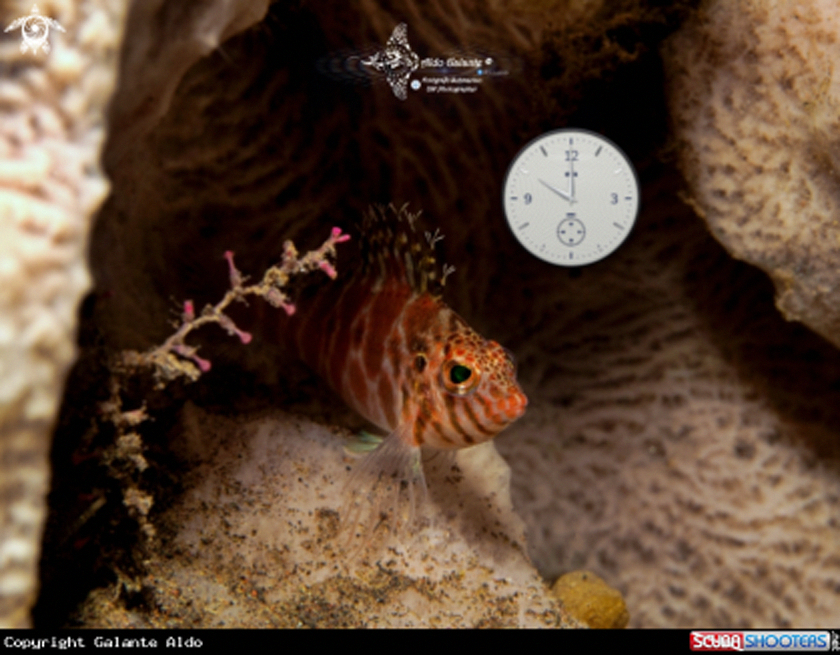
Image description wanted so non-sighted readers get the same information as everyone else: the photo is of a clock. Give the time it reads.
10:00
